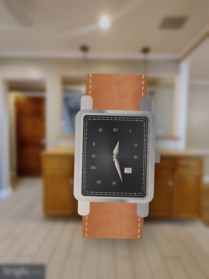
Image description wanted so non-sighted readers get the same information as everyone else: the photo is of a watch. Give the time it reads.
12:27
